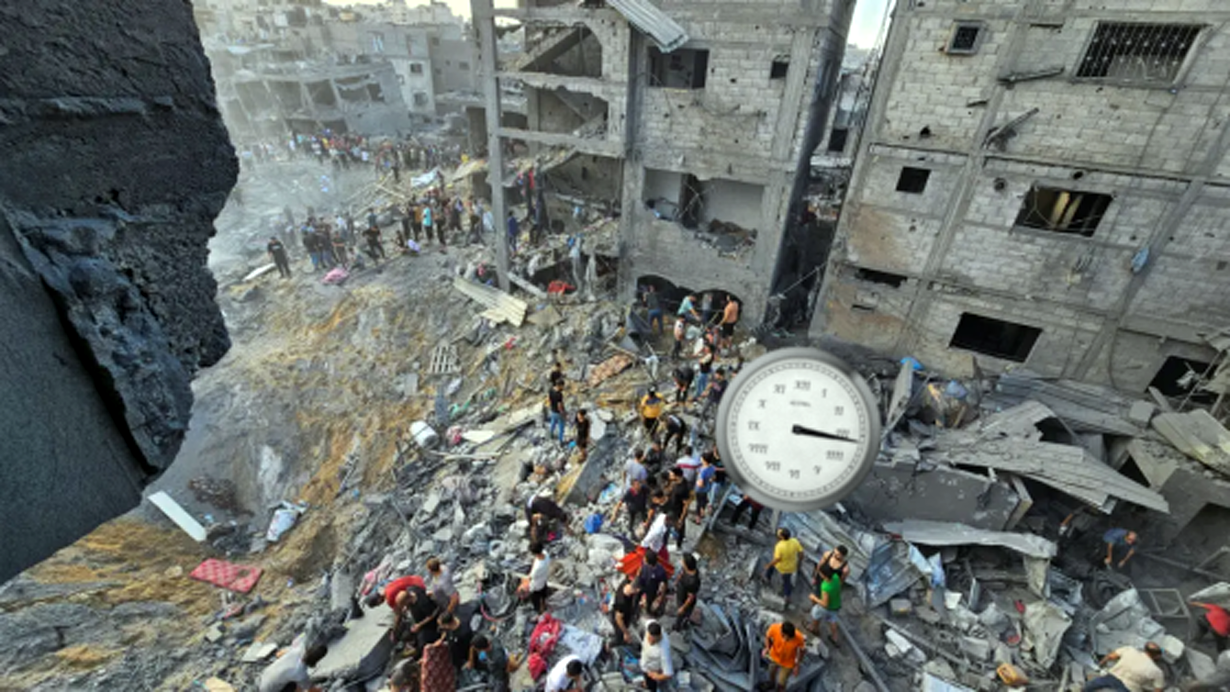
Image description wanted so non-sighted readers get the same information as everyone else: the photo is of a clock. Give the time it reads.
3:16
